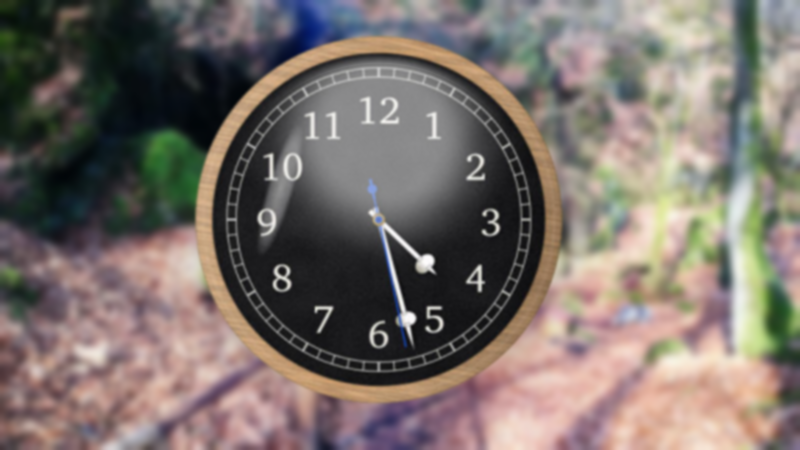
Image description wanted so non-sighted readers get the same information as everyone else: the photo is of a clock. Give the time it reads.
4:27:28
